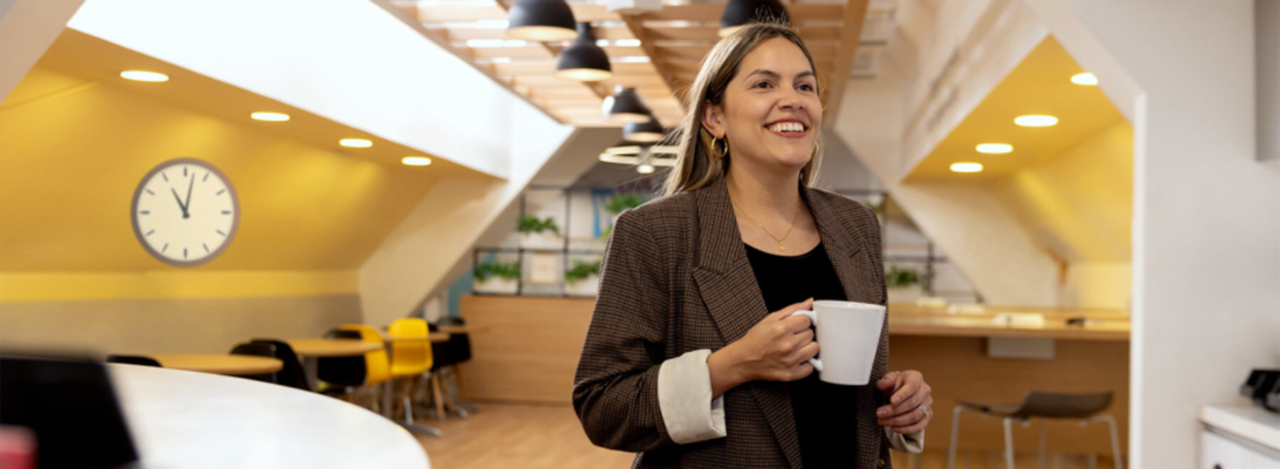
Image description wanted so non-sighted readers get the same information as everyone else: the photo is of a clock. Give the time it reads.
11:02
